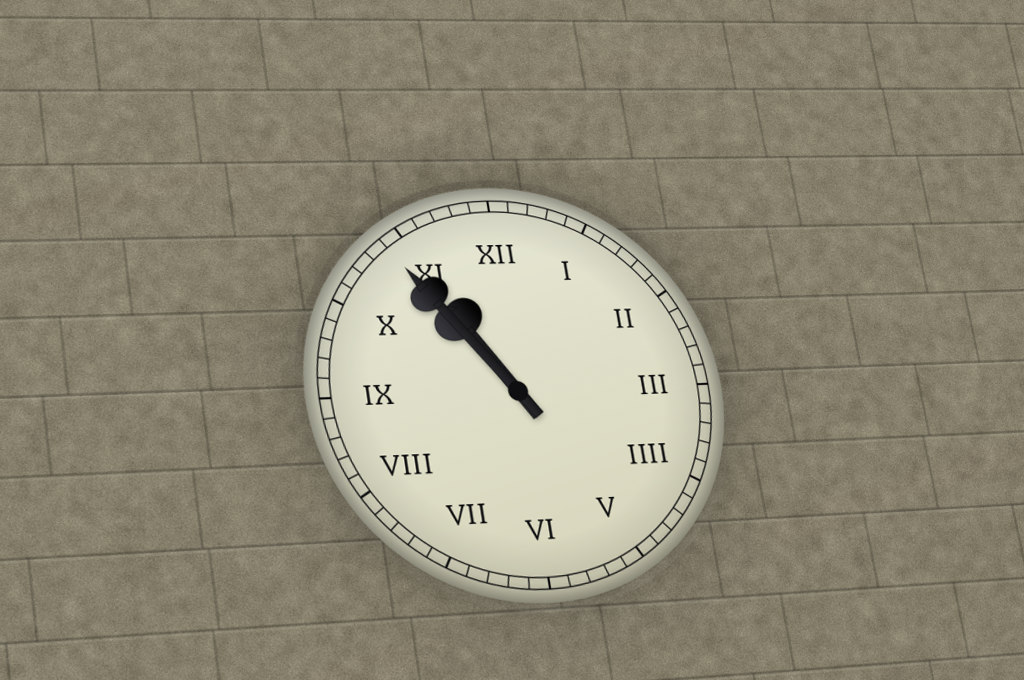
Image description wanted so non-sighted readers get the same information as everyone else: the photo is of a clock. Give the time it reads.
10:54
